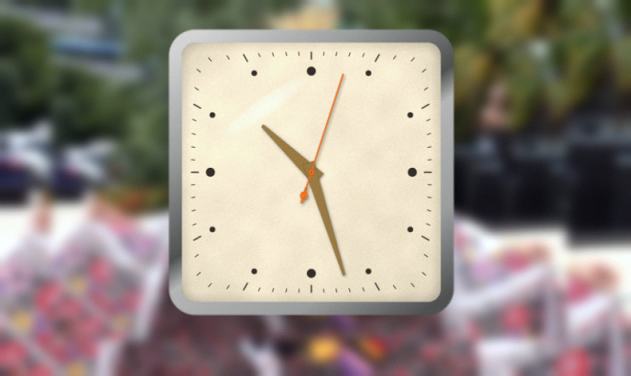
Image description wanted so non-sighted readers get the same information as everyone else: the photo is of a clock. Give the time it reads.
10:27:03
